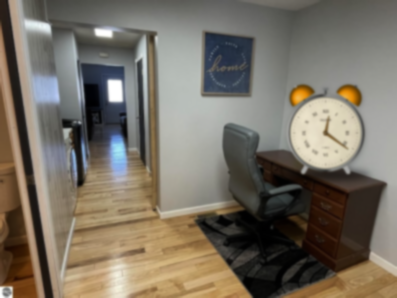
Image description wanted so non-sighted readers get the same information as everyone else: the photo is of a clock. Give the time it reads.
12:21
